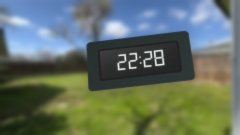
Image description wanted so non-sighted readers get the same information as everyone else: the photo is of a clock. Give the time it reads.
22:28
